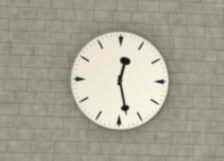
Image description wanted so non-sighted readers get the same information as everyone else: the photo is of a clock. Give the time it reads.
12:28
